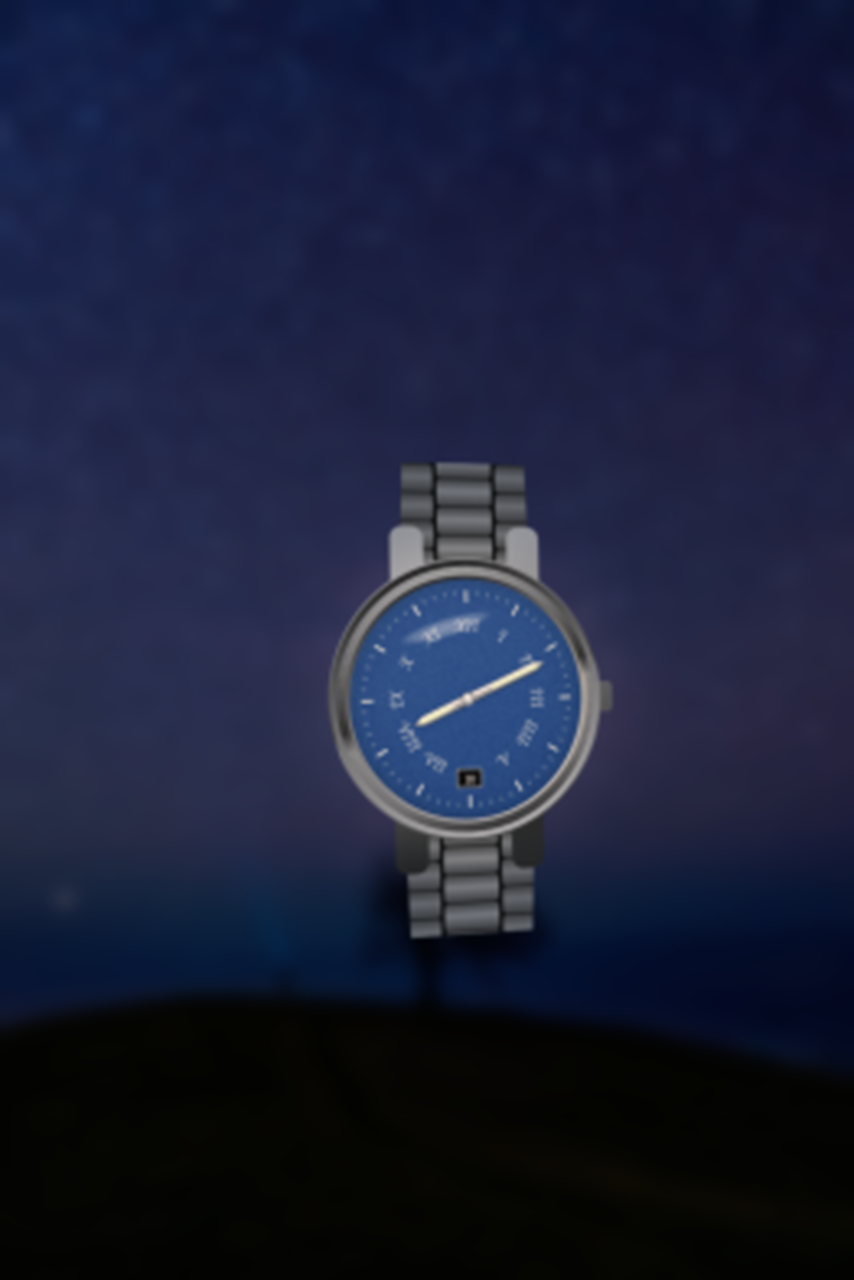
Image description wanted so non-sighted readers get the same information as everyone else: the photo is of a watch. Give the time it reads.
8:11
